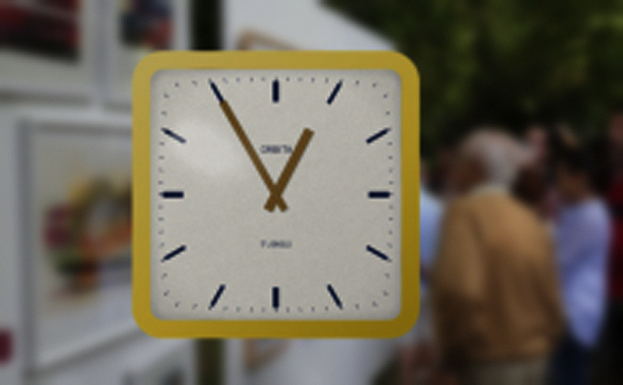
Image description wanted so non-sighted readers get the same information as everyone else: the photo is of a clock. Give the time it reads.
12:55
